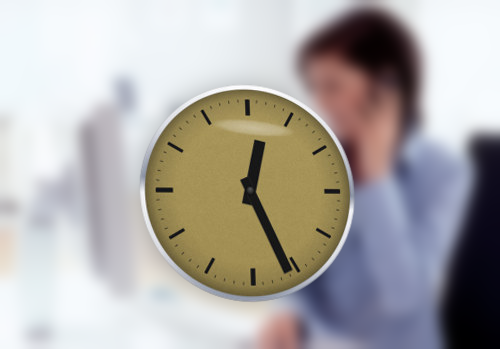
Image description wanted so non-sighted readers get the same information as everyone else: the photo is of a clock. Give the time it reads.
12:26
